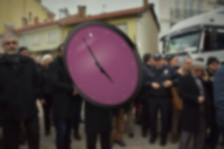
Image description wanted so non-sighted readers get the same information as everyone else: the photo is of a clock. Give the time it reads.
4:57
